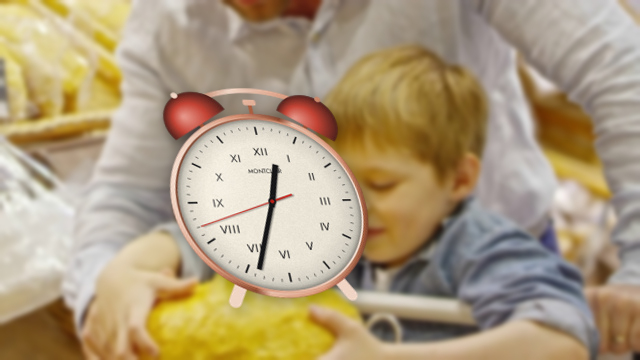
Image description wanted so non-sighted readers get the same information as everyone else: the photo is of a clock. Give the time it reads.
12:33:42
